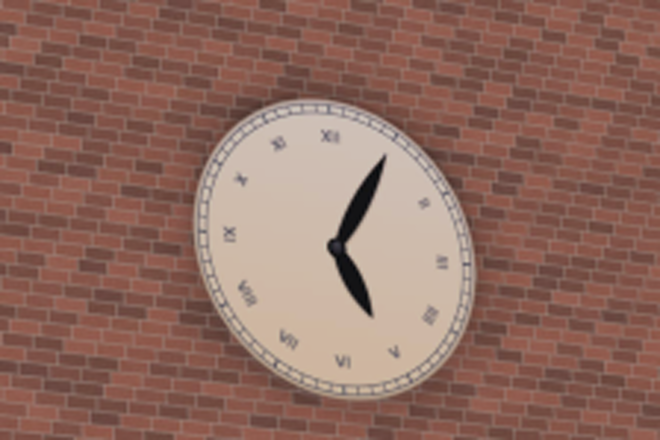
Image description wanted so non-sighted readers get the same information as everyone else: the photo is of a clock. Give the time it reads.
5:05
